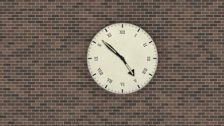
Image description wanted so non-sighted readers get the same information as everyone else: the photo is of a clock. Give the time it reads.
4:52
